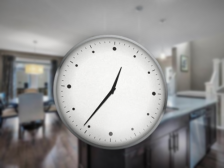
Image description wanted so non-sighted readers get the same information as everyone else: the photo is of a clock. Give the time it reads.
12:36
